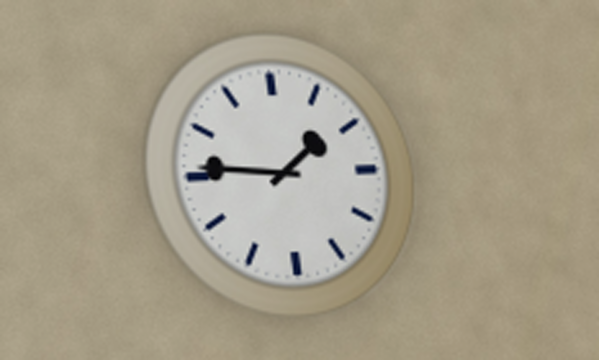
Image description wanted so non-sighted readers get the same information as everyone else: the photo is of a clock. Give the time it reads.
1:46
